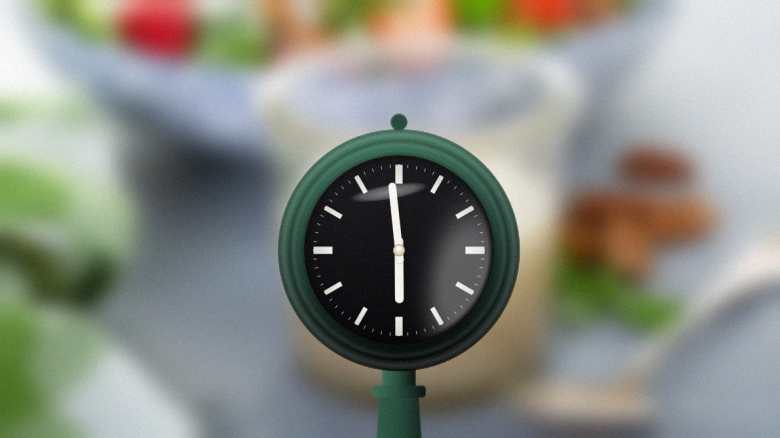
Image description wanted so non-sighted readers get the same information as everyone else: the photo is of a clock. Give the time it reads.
5:59
